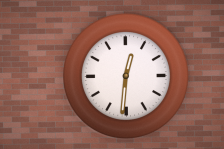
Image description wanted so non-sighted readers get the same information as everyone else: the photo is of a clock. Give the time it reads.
12:31
